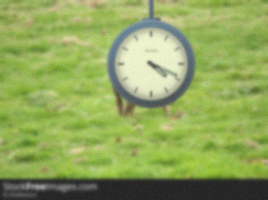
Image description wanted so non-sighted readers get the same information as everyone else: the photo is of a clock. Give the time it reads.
4:19
